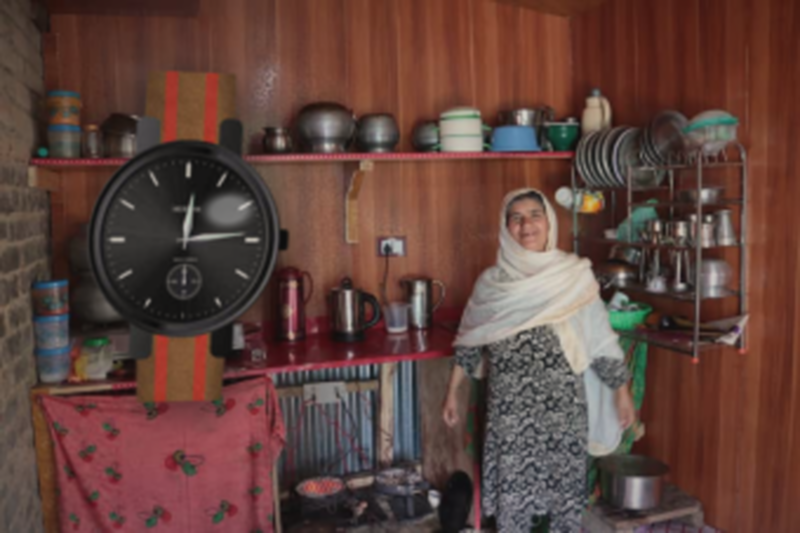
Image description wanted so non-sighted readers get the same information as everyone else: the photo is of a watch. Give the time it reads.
12:14
